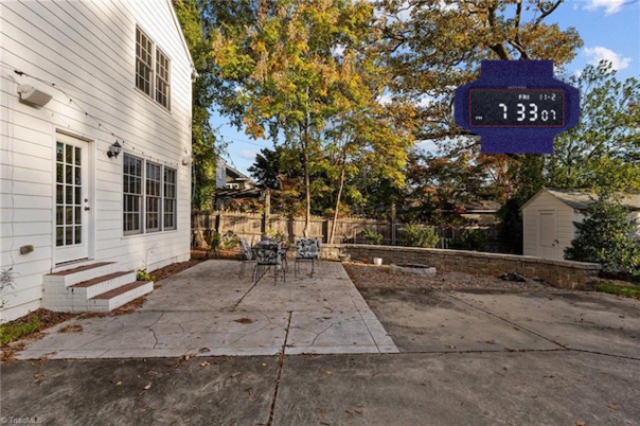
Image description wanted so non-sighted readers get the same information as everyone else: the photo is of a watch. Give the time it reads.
7:33:07
